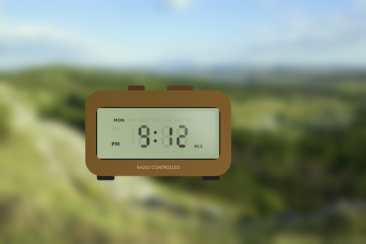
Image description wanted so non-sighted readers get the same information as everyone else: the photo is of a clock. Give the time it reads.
9:12
